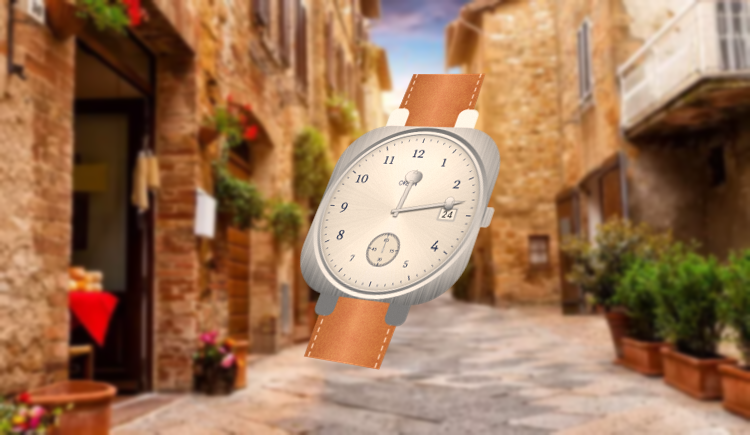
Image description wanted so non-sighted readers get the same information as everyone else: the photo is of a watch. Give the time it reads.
12:13
